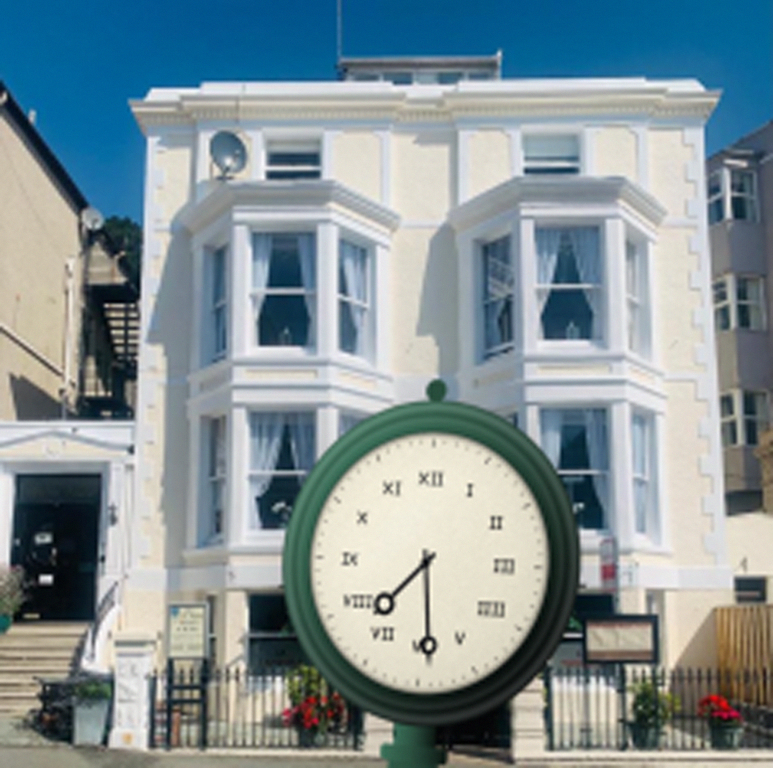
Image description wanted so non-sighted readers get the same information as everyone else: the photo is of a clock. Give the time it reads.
7:29
